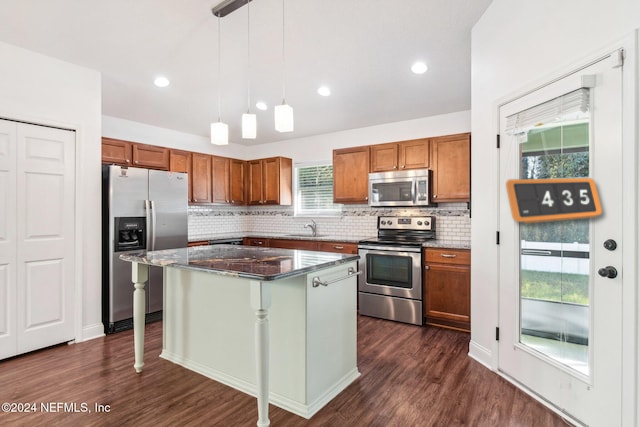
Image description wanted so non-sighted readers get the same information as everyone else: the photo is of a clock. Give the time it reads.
4:35
